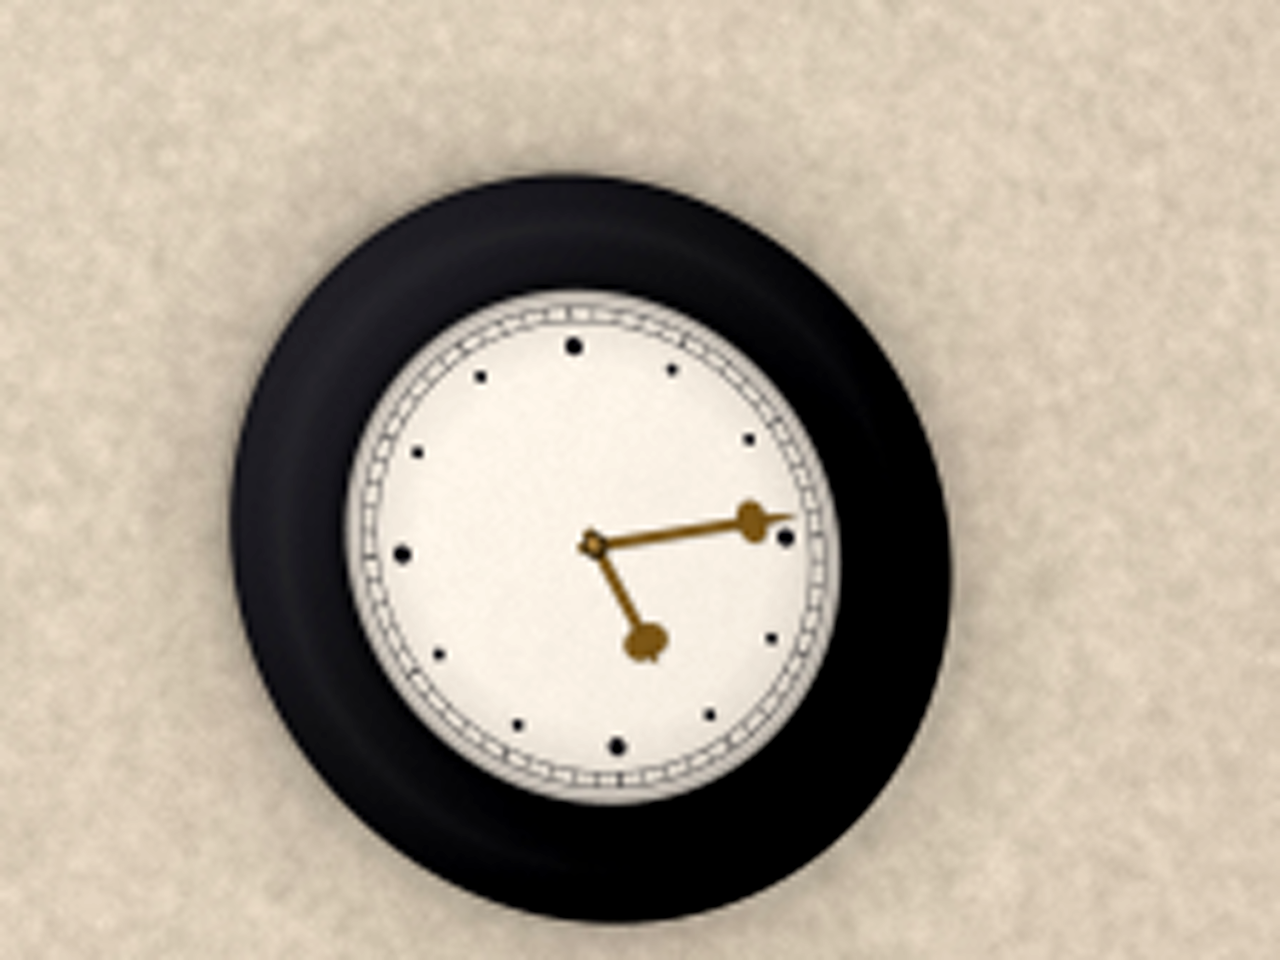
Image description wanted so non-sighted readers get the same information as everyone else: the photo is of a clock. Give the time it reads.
5:14
